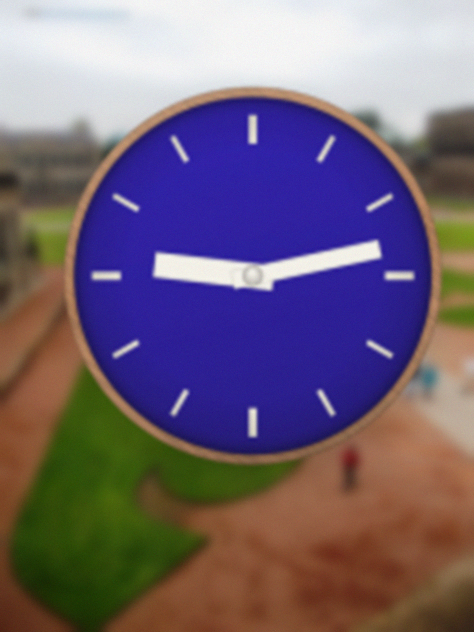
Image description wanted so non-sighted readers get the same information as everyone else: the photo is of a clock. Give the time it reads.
9:13
